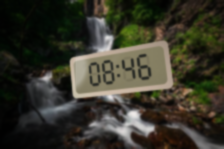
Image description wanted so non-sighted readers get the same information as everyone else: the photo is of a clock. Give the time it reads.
8:46
